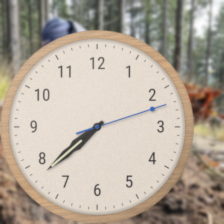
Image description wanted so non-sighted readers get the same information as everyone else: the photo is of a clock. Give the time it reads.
7:38:12
